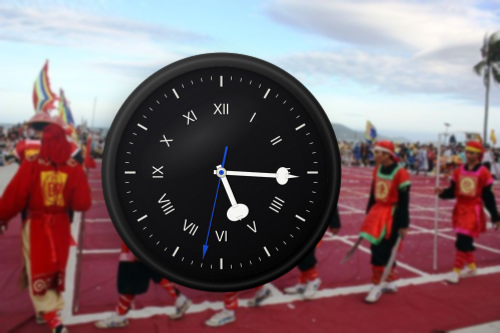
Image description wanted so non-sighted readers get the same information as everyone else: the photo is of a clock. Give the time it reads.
5:15:32
